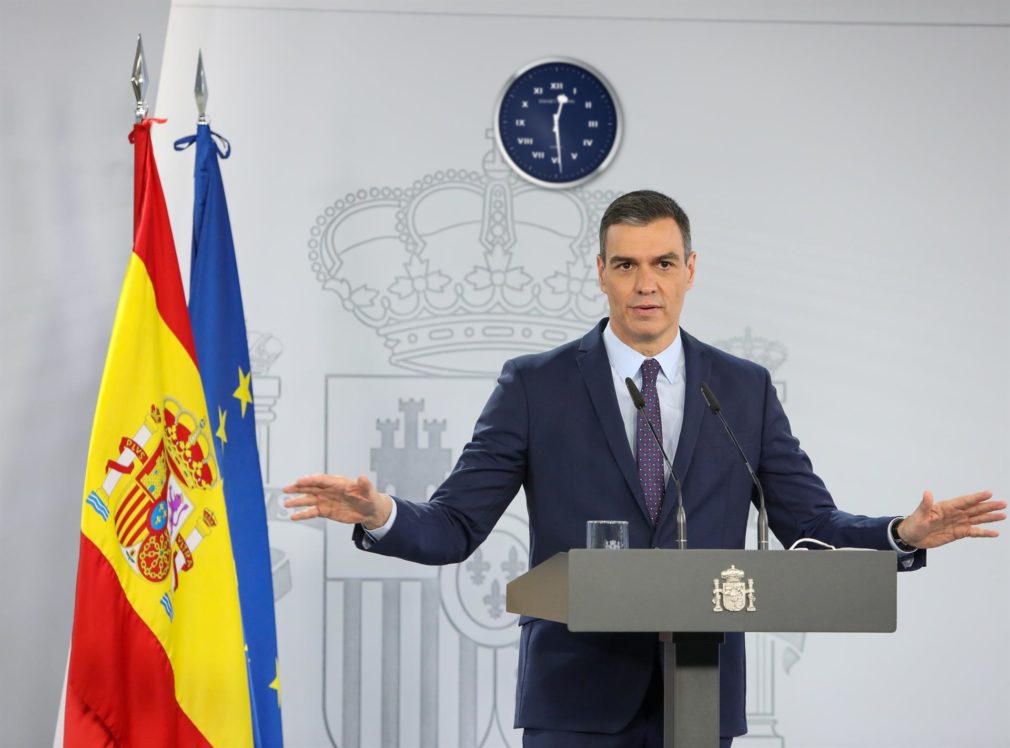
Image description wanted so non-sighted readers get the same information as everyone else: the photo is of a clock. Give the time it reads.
12:29
